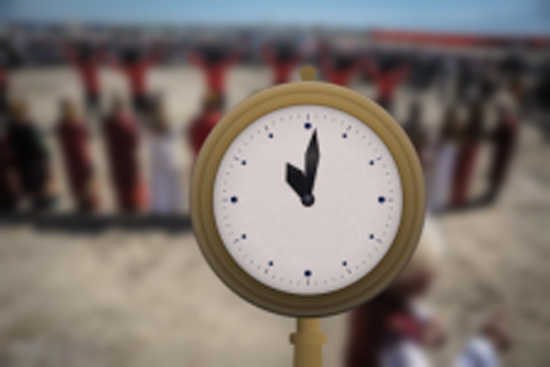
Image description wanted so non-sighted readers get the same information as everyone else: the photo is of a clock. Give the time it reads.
11:01
